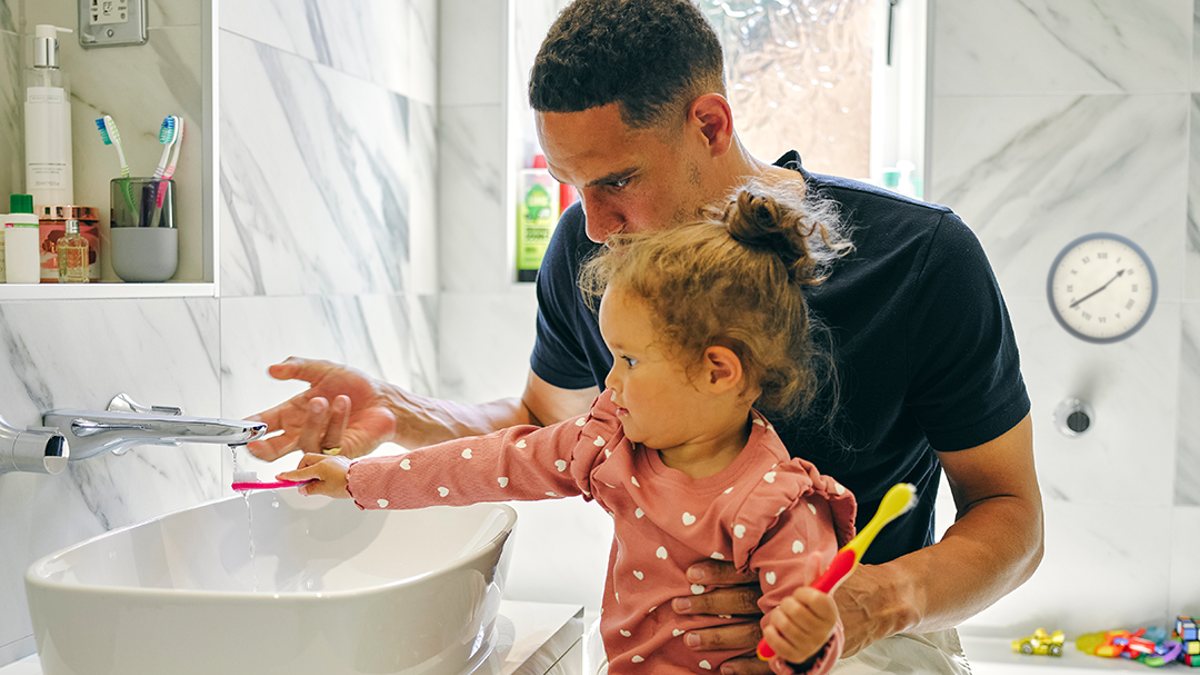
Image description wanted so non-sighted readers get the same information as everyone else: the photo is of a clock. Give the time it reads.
1:40
